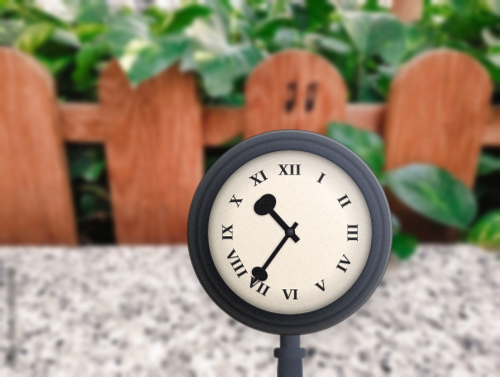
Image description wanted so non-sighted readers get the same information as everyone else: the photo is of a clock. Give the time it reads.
10:36
